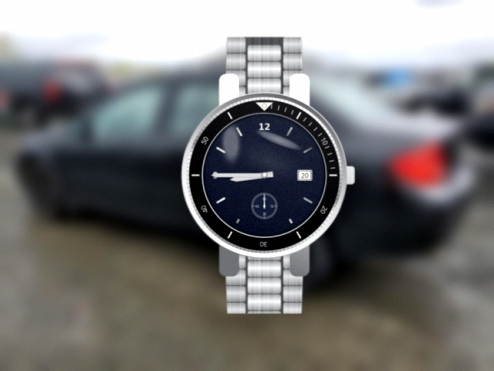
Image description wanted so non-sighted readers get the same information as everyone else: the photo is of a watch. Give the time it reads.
8:45
